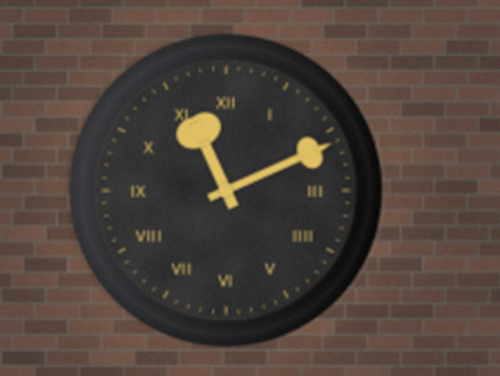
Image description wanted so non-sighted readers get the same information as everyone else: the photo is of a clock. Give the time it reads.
11:11
